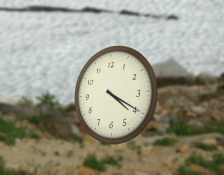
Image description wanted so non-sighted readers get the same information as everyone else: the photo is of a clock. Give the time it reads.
4:20
